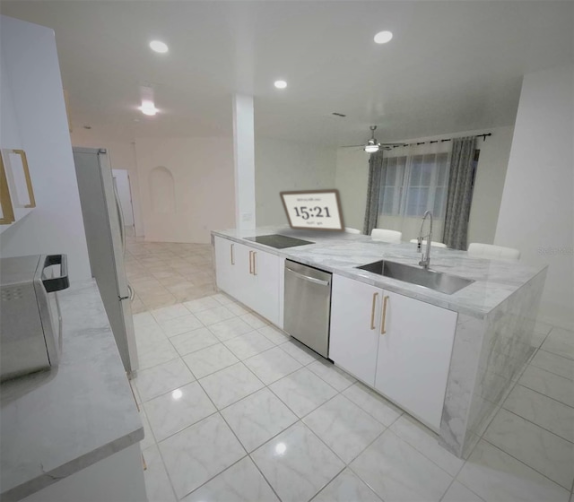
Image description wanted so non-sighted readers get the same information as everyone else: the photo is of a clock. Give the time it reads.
15:21
